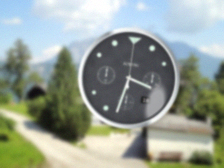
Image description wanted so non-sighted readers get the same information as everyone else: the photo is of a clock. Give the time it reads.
3:32
